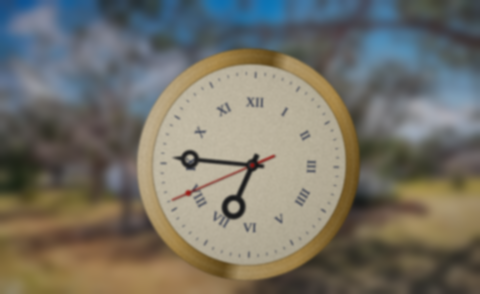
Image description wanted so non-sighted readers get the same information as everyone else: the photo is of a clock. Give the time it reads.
6:45:41
